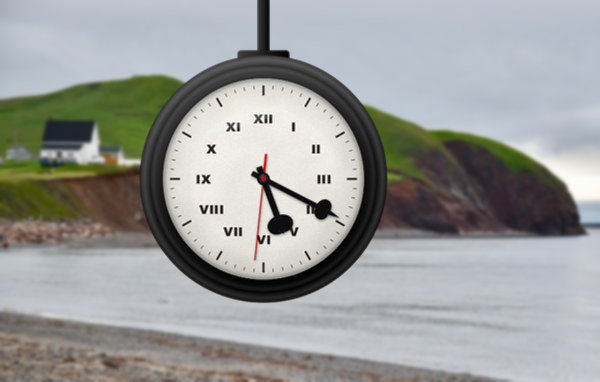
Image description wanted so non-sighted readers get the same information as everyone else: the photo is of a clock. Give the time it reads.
5:19:31
